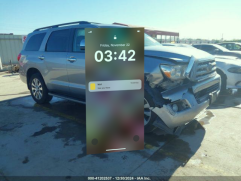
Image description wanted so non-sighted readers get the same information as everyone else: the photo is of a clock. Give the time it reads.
3:42
